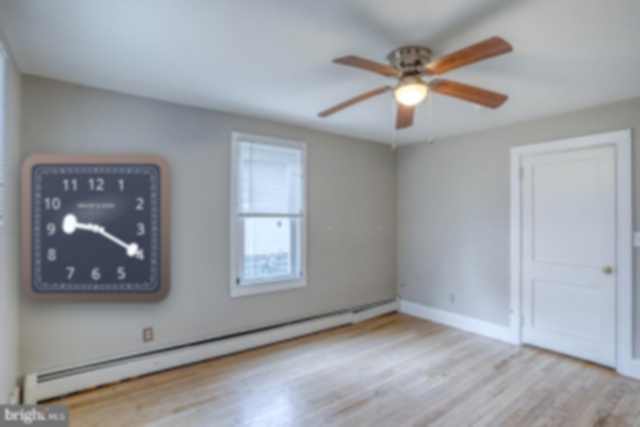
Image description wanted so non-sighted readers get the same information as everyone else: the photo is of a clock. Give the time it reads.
9:20
